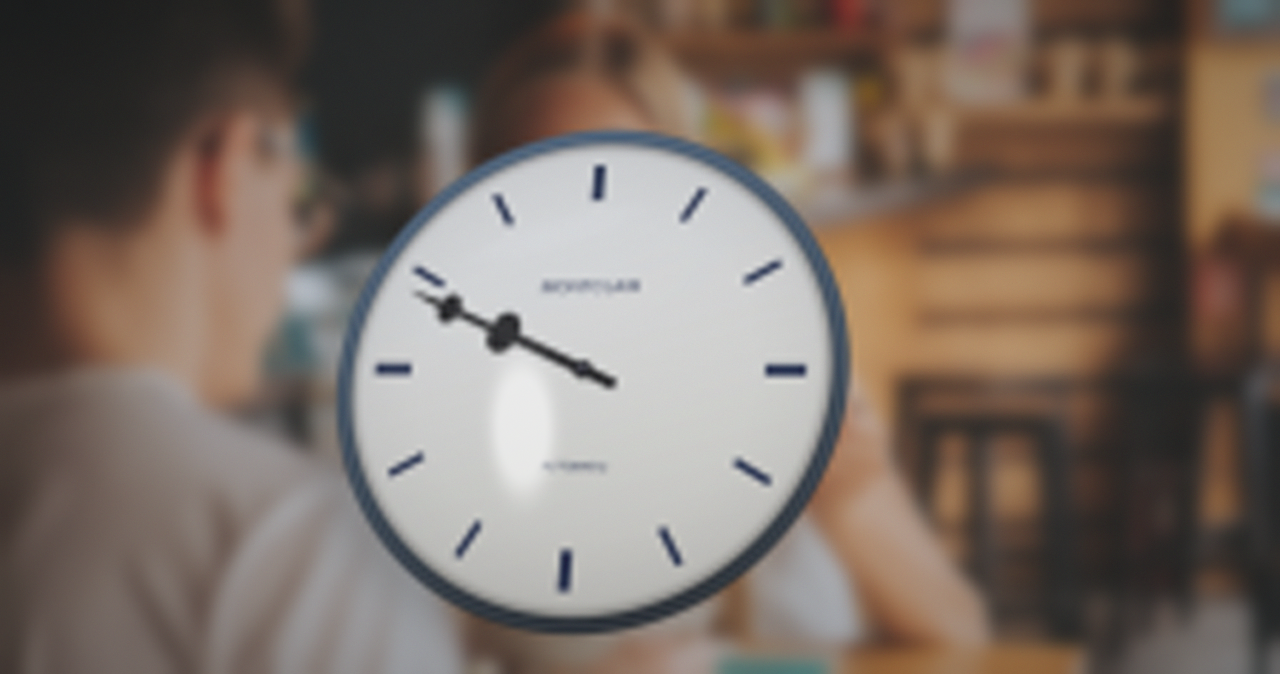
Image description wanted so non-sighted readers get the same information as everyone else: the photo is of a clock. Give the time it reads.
9:49
